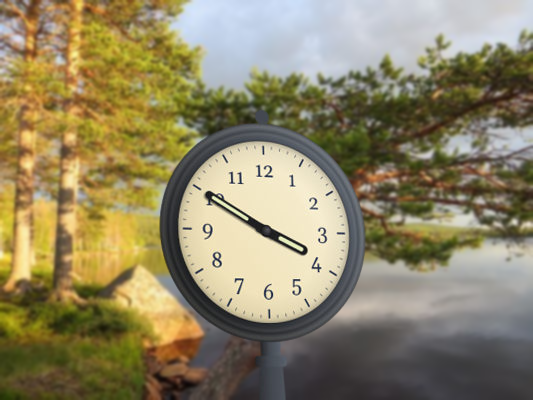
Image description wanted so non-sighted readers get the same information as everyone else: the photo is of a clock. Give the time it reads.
3:50
